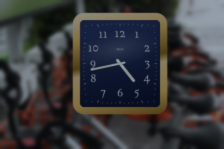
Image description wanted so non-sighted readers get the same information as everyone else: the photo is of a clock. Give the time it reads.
4:43
